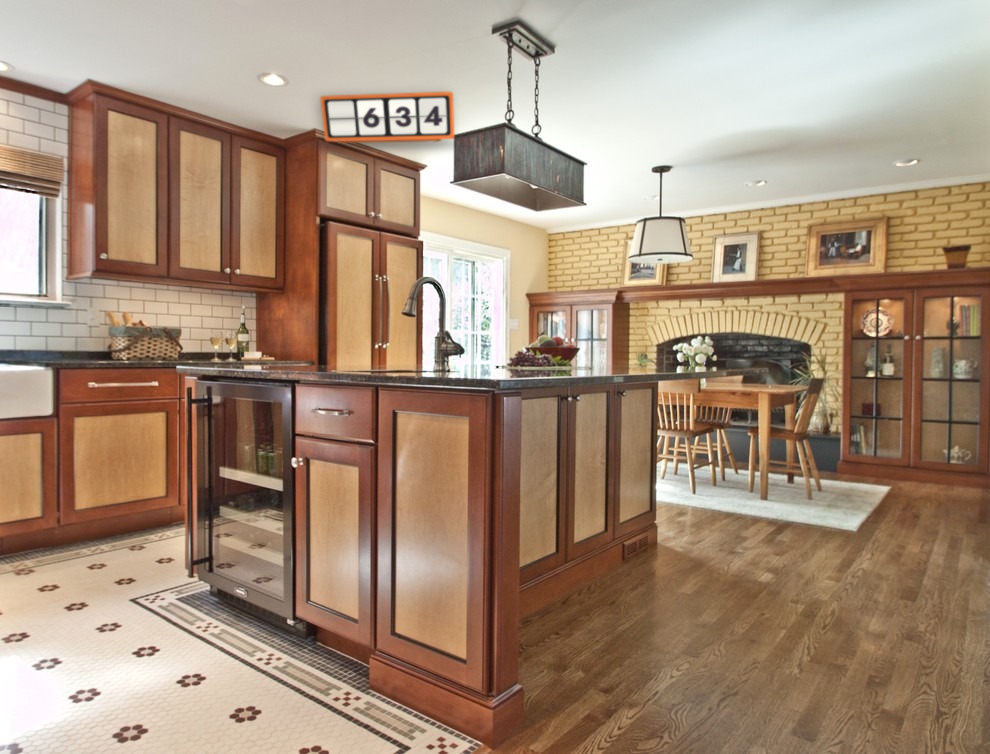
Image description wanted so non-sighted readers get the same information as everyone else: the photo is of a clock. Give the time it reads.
6:34
